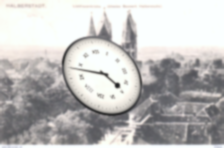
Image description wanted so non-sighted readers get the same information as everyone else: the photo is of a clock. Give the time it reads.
4:48
